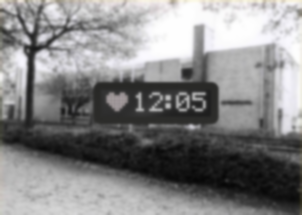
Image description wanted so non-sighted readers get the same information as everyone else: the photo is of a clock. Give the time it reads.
12:05
